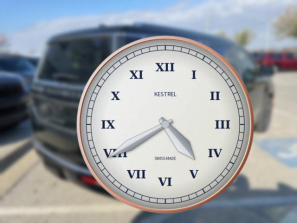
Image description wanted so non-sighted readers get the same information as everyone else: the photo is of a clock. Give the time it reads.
4:40
